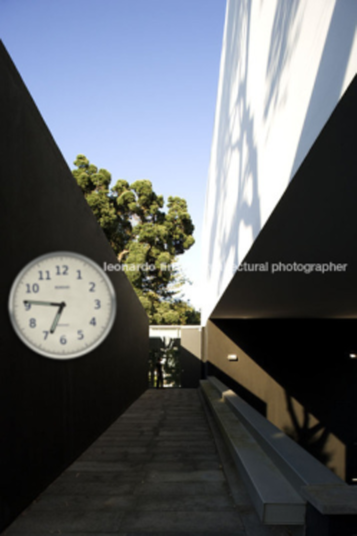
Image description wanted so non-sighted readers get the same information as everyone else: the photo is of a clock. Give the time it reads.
6:46
